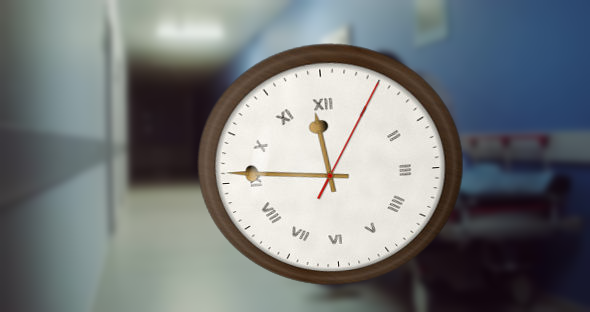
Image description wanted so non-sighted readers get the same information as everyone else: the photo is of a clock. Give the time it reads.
11:46:05
